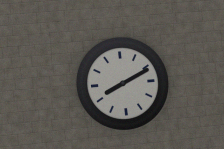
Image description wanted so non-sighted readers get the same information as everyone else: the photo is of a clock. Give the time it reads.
8:11
